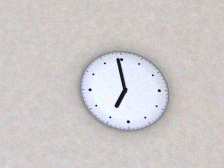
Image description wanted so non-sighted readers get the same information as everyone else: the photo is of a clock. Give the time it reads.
6:59
